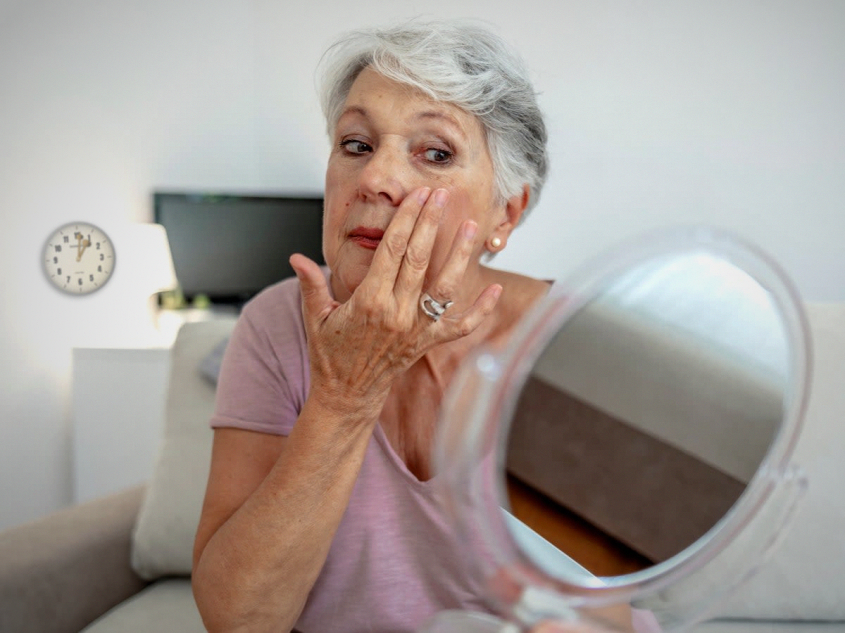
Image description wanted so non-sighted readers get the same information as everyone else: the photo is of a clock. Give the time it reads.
1:01
